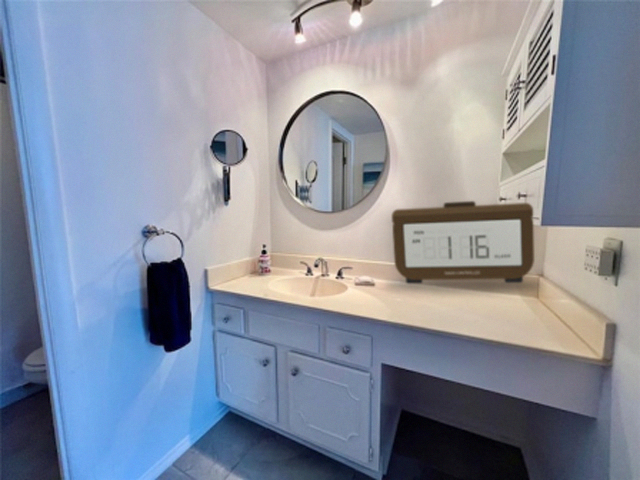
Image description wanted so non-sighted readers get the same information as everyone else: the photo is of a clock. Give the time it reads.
1:16
